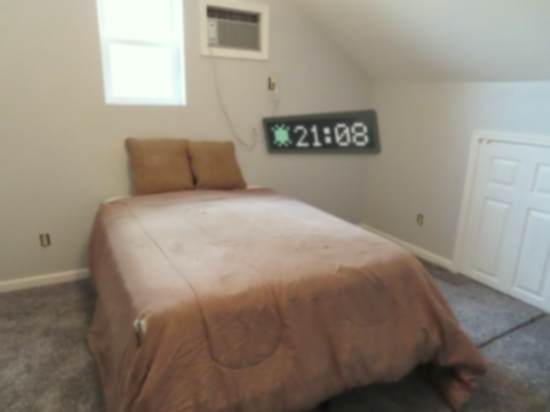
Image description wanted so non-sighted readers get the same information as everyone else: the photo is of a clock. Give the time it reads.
21:08
